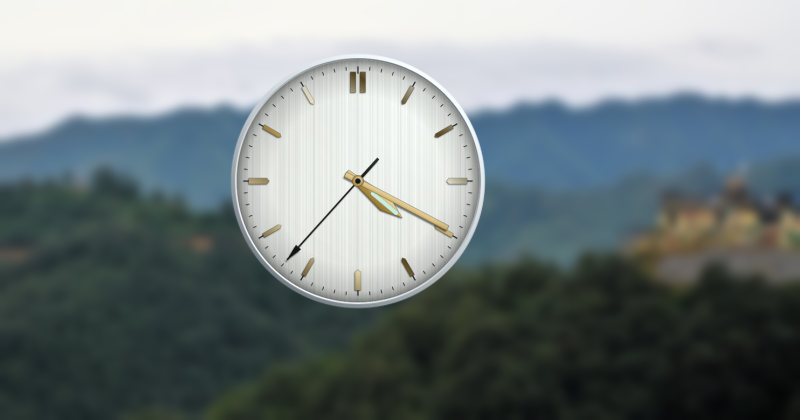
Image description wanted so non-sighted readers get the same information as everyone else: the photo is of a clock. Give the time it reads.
4:19:37
